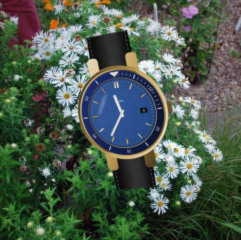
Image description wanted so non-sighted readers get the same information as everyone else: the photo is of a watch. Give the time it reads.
11:36
